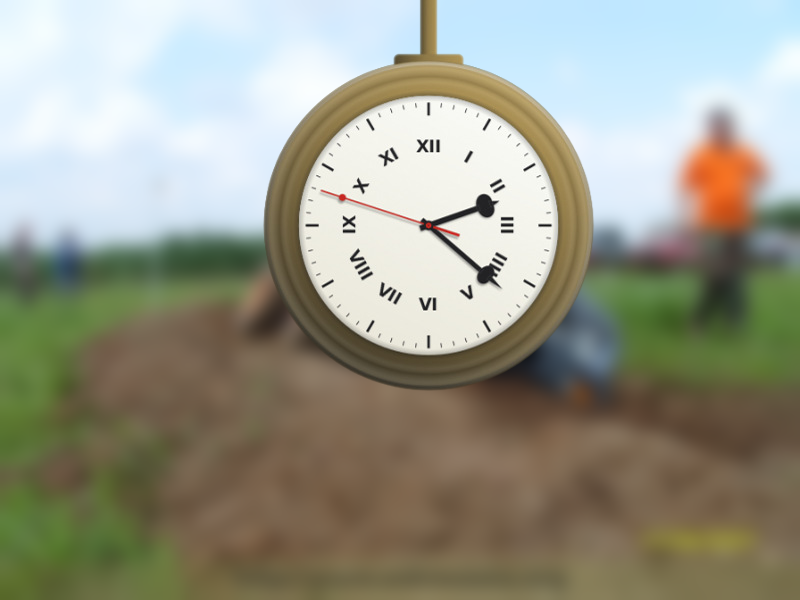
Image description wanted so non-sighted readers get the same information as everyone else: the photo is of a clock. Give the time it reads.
2:21:48
